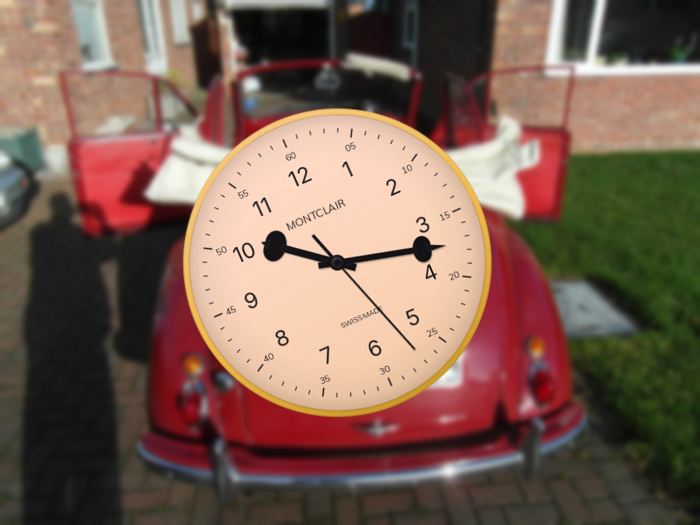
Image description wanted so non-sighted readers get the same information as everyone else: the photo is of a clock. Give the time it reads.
10:17:27
